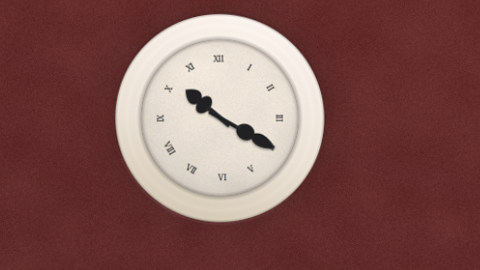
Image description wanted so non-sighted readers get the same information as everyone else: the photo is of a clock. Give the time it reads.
10:20
